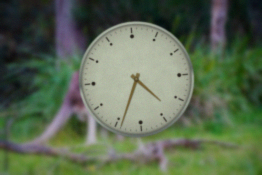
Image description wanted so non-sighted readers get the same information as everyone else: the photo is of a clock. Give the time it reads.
4:34
